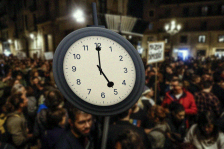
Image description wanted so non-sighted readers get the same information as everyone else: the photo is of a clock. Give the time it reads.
5:00
